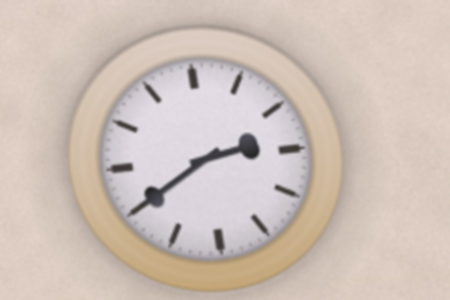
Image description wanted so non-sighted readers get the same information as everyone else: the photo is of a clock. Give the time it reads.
2:40
